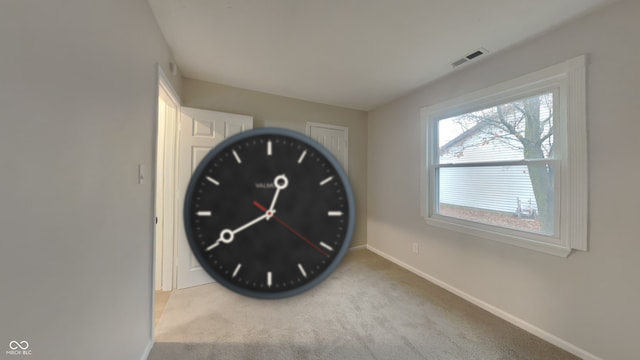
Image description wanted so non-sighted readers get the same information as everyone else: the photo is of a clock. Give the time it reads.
12:40:21
